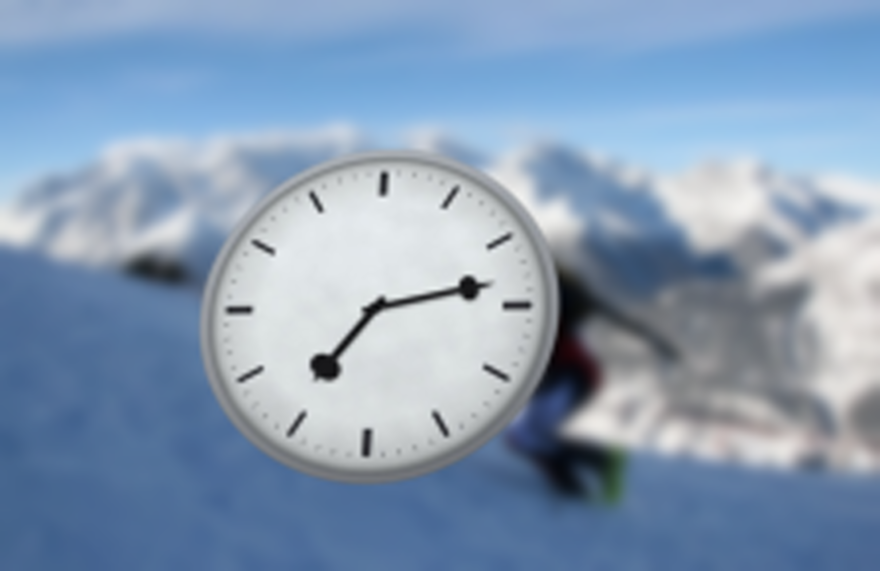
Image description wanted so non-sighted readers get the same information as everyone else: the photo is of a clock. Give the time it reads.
7:13
